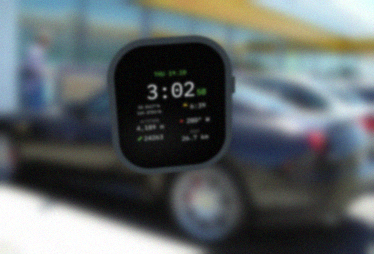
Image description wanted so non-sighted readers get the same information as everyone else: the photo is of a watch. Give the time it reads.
3:02
